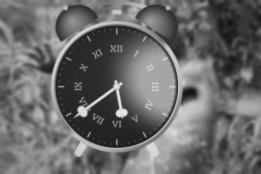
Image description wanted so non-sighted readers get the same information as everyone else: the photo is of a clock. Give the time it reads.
5:39
